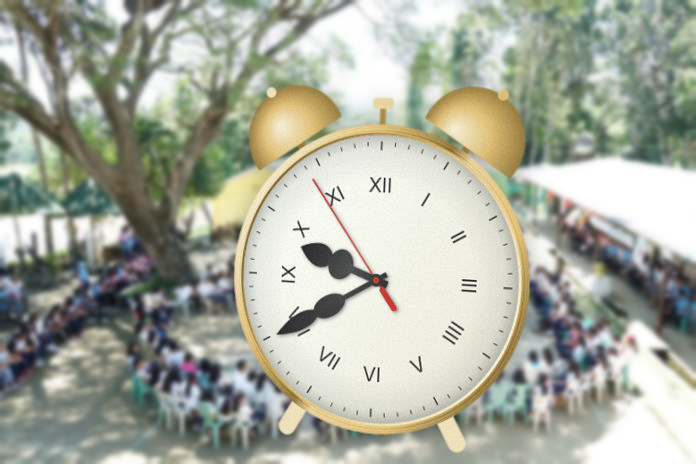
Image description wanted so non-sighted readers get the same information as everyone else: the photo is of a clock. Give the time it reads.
9:39:54
